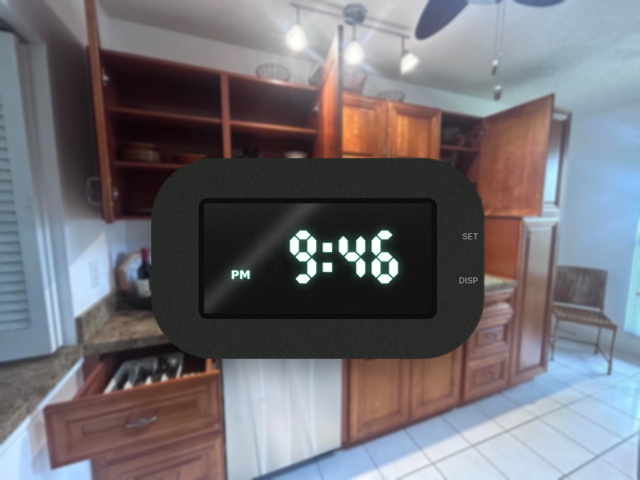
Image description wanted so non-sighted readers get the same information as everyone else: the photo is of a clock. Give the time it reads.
9:46
